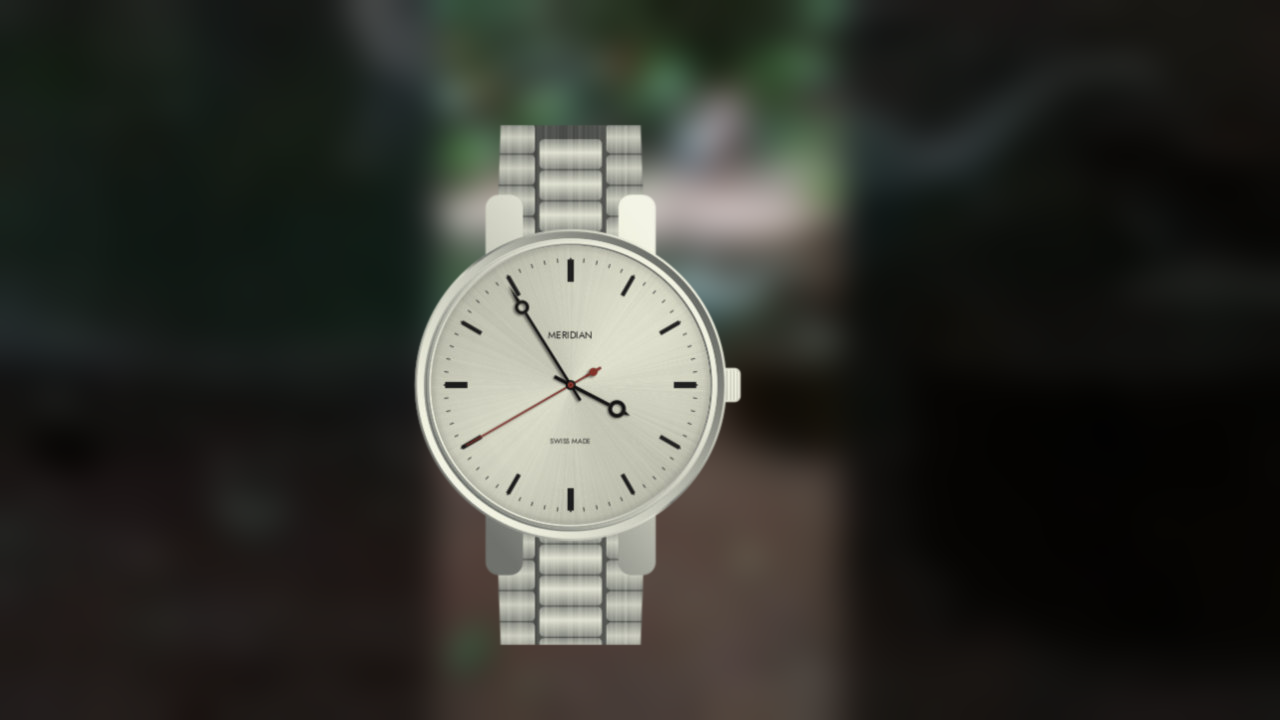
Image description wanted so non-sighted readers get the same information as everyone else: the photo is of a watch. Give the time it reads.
3:54:40
